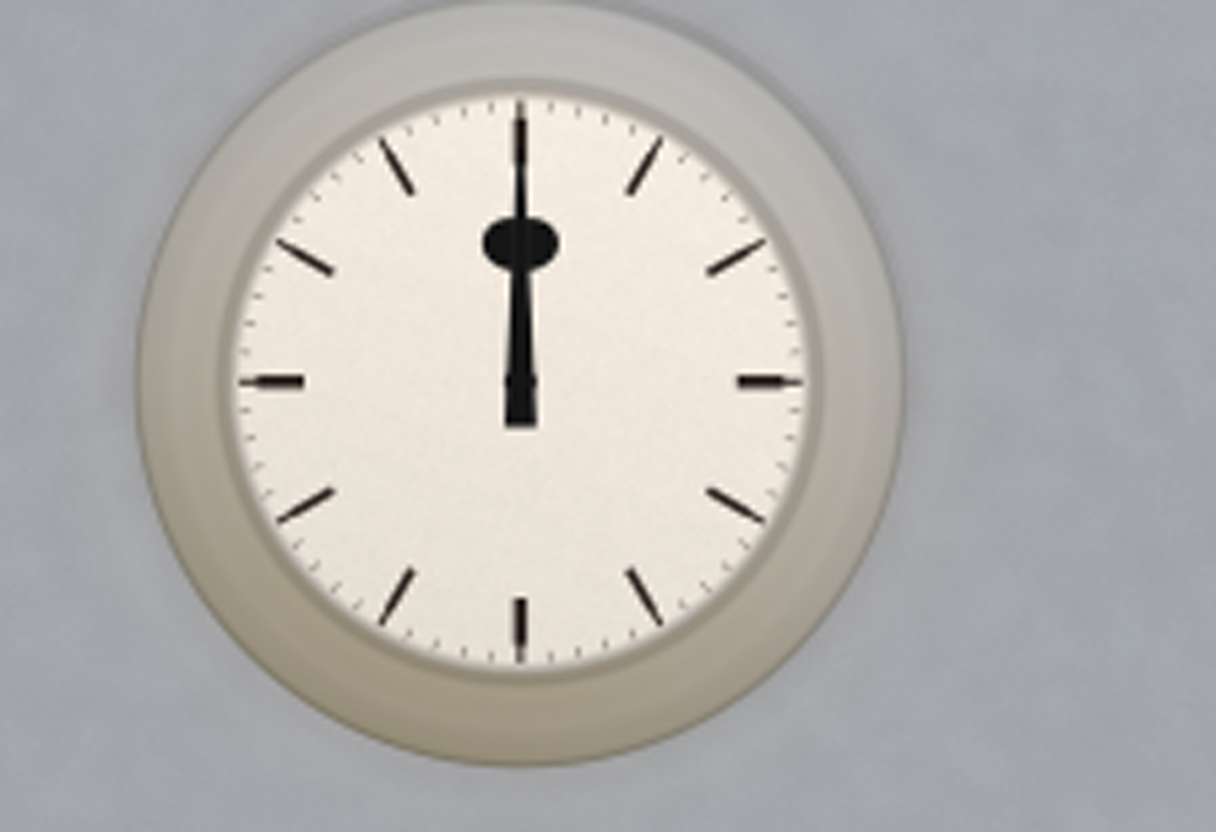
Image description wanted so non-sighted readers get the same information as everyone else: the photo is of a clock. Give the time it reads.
12:00
